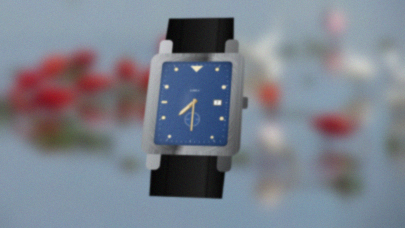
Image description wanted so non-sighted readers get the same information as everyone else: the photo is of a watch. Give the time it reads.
7:30
